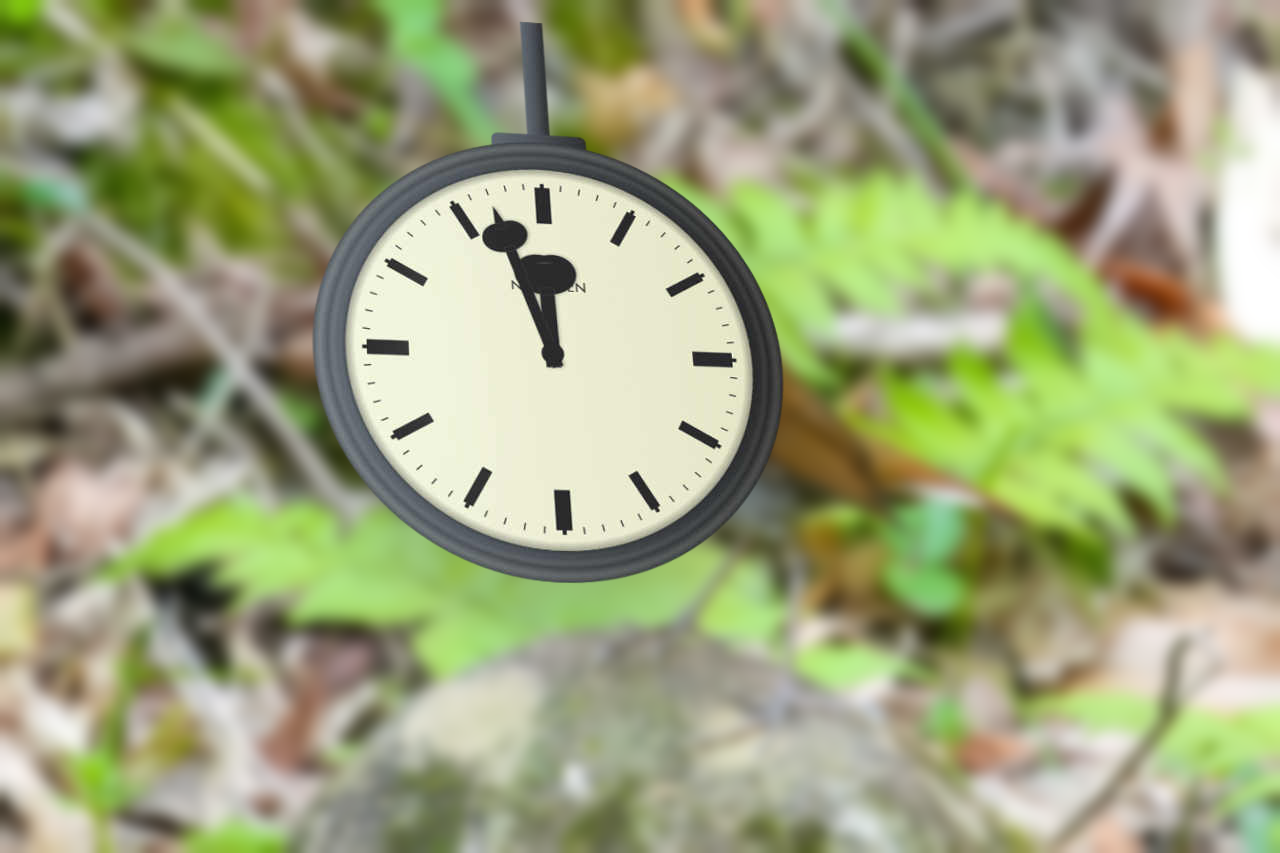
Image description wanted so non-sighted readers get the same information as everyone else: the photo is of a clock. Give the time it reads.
11:57
